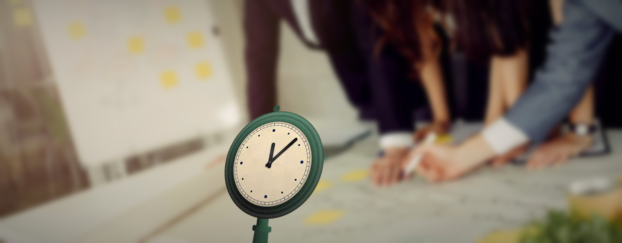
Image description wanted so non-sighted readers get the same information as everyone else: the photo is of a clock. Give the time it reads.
12:08
